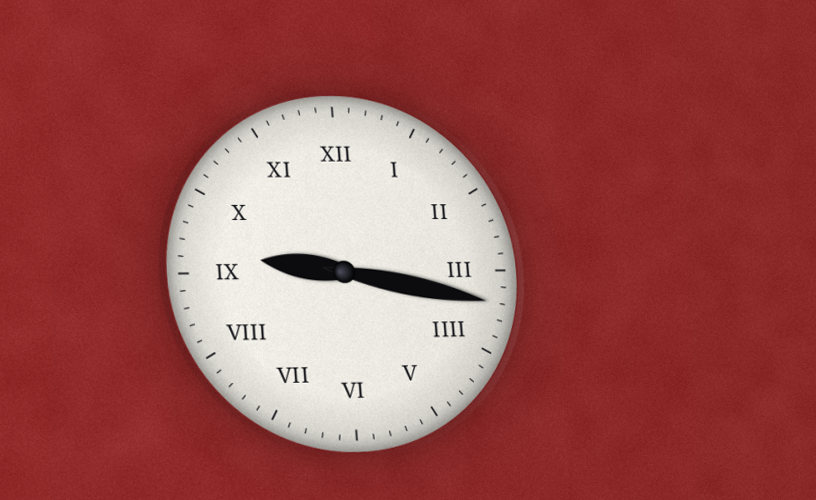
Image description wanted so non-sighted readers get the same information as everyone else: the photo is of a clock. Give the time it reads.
9:17
